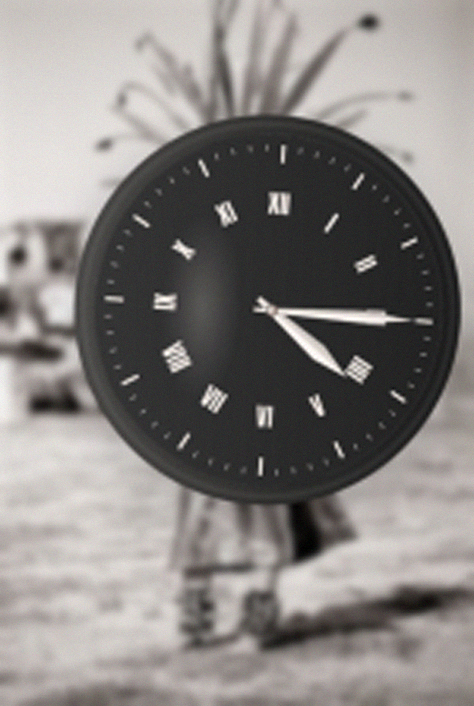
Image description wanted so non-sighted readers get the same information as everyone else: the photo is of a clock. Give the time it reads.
4:15
